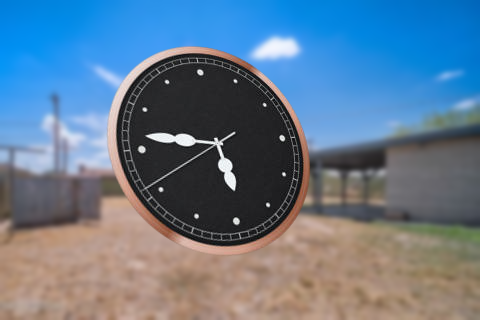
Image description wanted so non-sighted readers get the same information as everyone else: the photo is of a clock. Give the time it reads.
5:46:41
